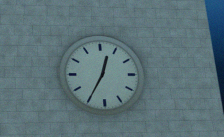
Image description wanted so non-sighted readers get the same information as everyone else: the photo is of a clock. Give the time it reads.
12:35
